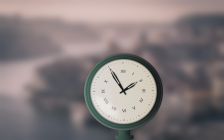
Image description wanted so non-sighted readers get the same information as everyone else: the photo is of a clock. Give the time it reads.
1:55
